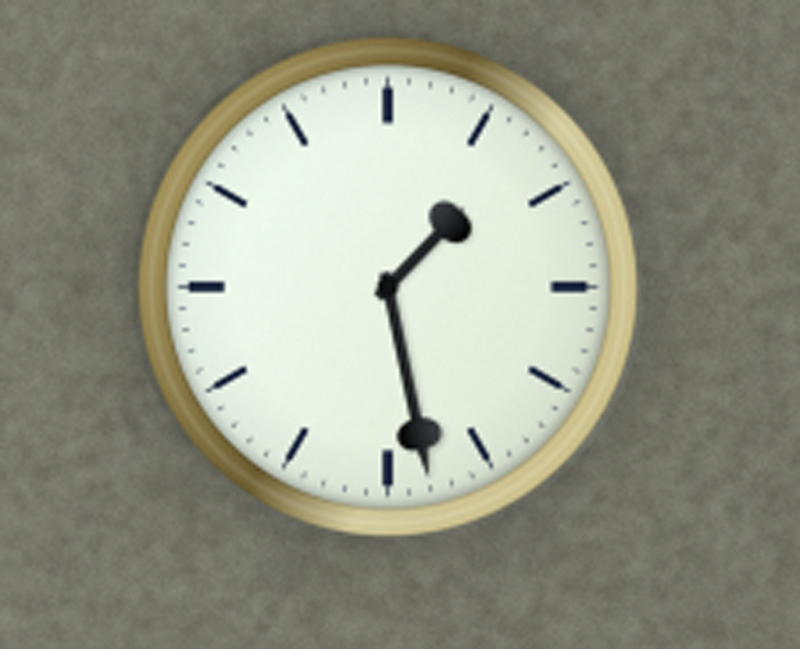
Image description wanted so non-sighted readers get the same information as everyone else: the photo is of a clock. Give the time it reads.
1:28
